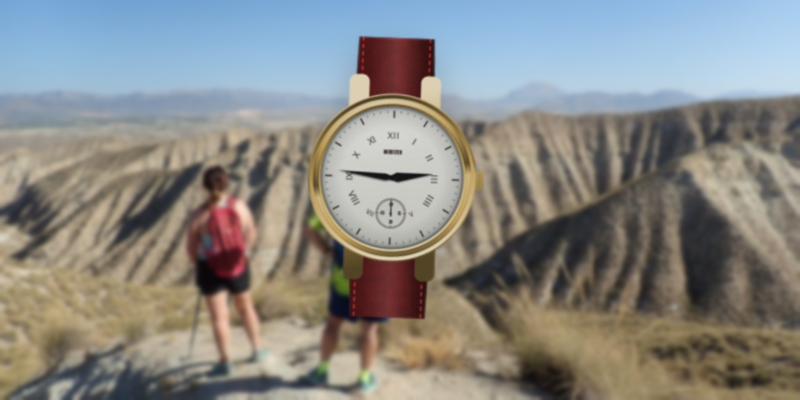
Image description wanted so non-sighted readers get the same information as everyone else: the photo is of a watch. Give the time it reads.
2:46
